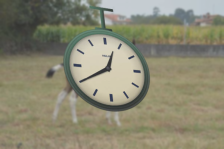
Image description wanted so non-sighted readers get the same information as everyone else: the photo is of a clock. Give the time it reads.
12:40
